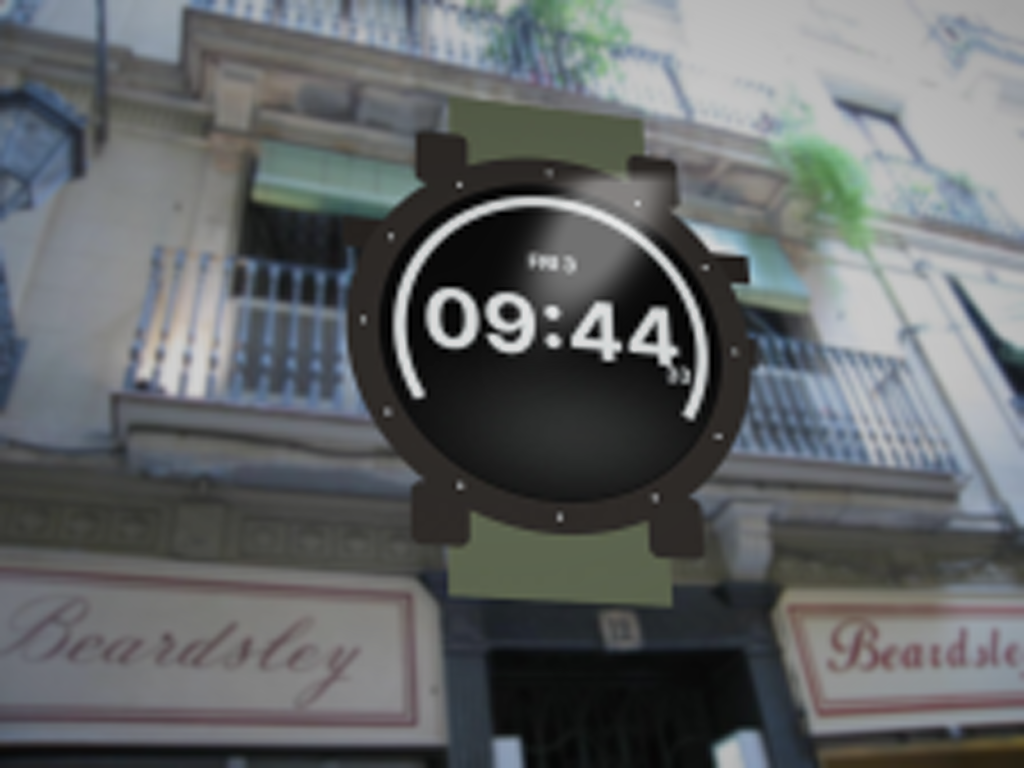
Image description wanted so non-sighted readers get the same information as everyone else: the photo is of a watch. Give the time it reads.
9:44
